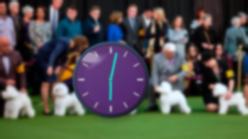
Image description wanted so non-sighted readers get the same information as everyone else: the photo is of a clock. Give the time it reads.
6:02
